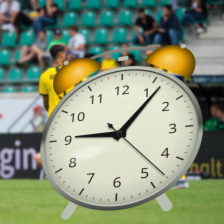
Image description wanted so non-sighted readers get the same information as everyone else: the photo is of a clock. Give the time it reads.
9:06:23
